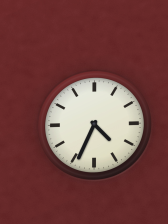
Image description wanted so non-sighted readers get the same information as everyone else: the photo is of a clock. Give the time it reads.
4:34
